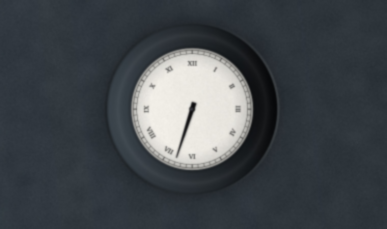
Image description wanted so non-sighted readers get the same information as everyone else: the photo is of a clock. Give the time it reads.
6:33
